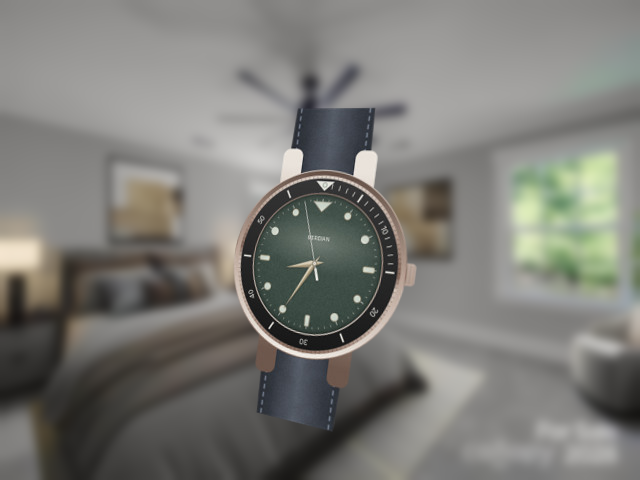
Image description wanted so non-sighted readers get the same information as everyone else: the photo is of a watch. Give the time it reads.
8:34:57
